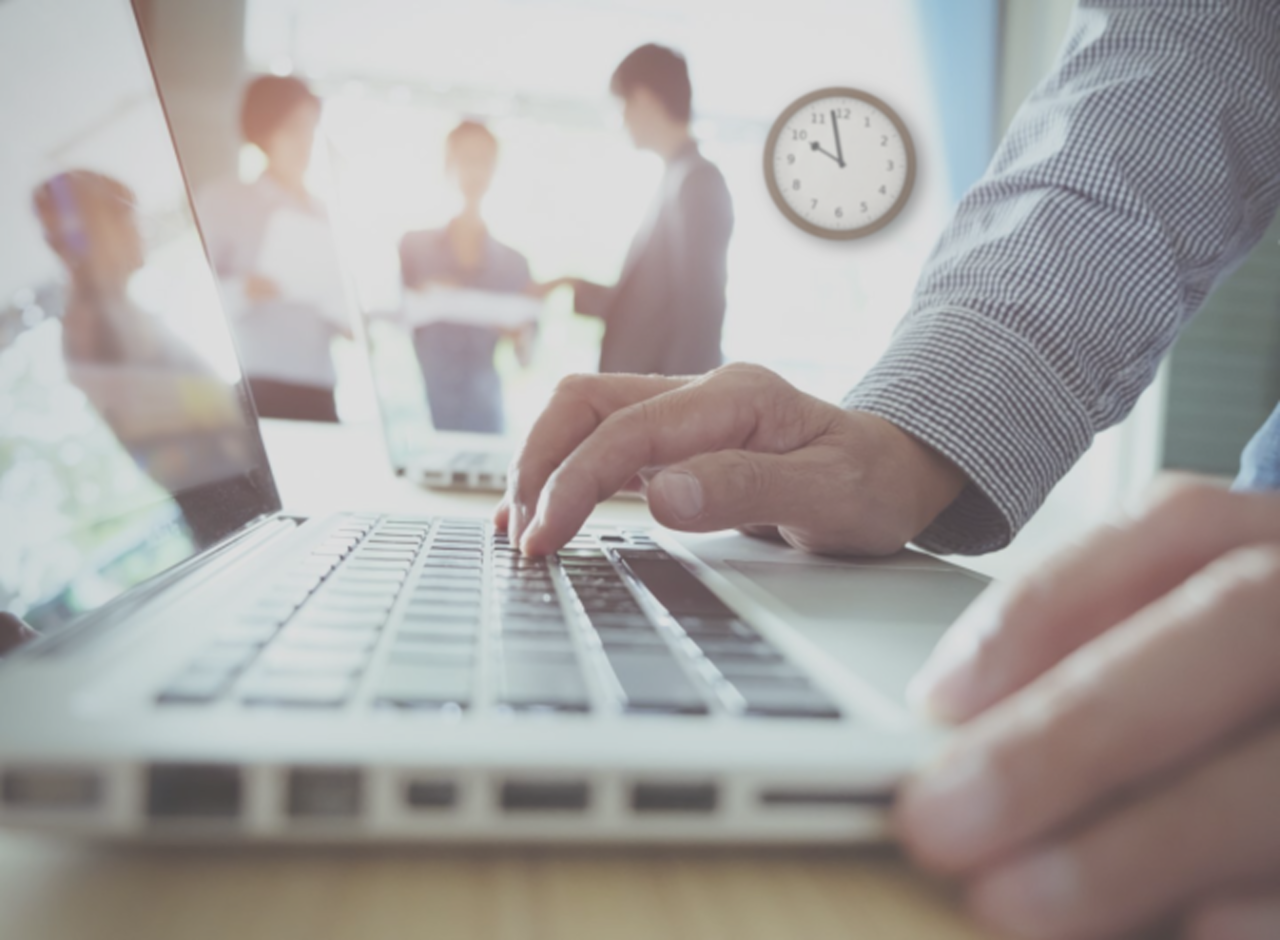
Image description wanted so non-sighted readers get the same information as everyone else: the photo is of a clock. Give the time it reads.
9:58
